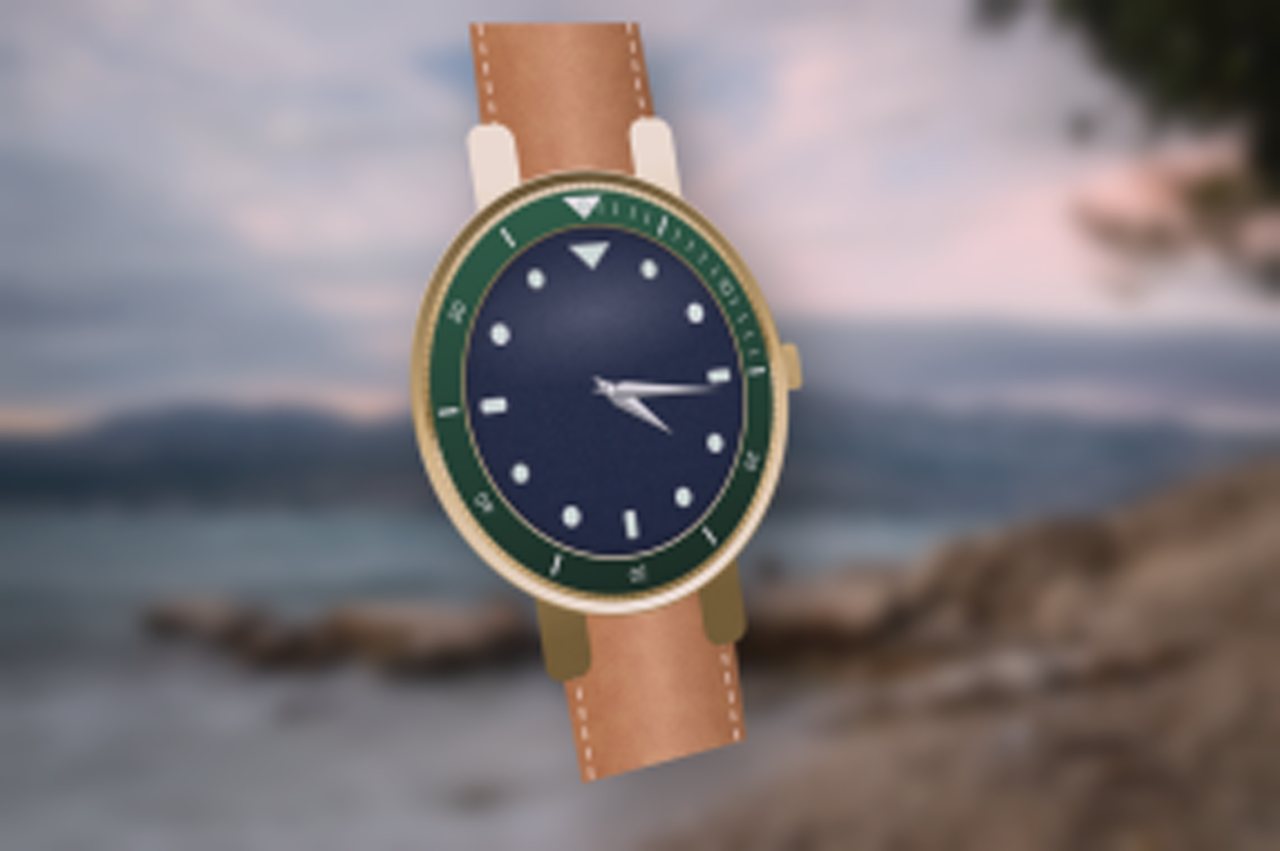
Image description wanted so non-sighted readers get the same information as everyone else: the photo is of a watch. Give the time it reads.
4:16
